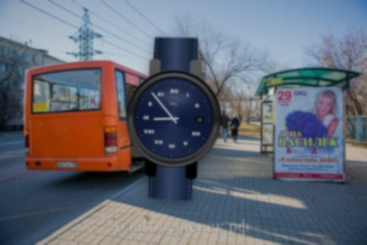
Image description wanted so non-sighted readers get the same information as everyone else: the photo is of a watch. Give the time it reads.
8:53
